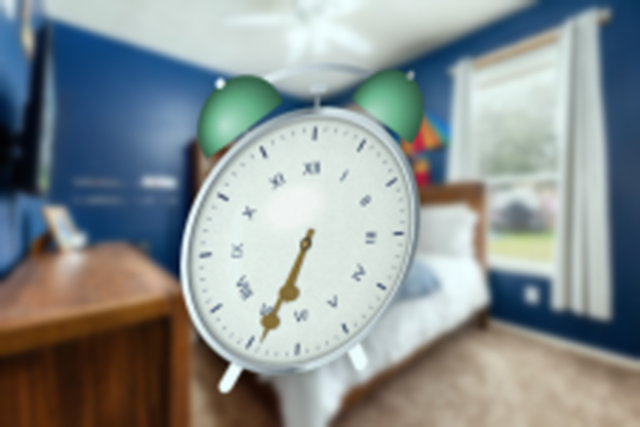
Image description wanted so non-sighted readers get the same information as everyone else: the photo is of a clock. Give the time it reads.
6:34
